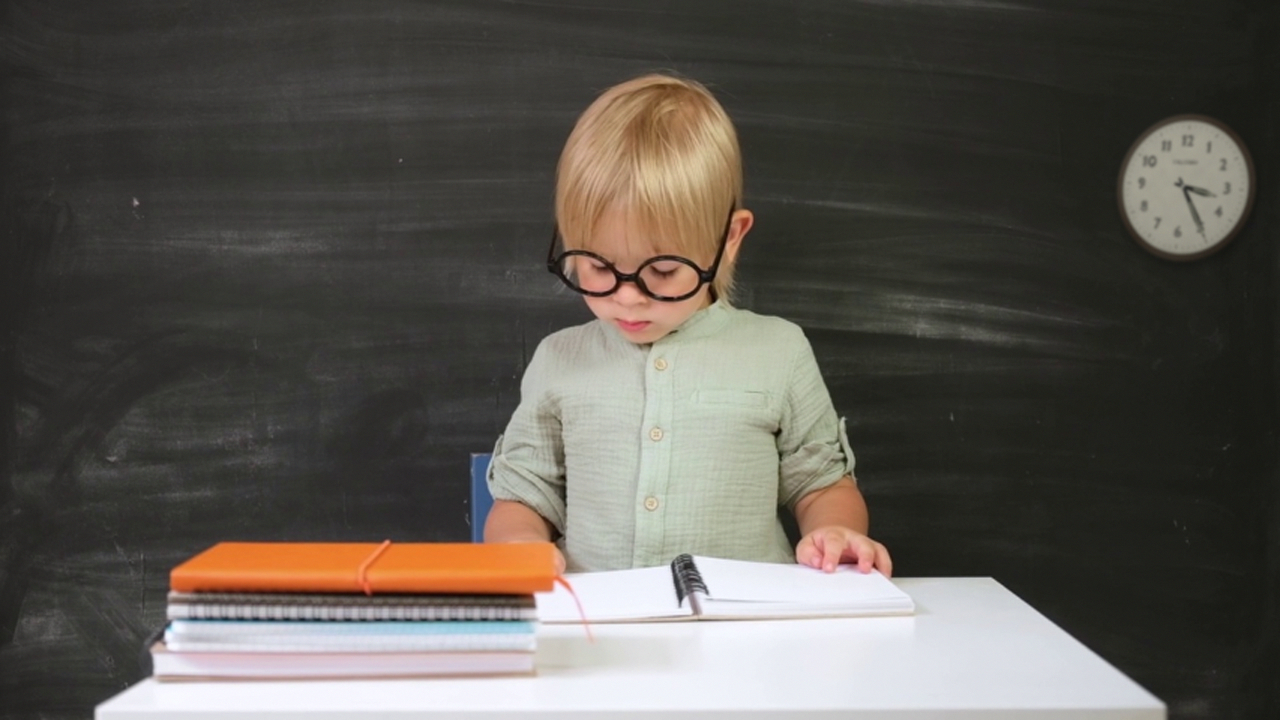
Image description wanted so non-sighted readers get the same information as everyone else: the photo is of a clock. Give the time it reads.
3:25
